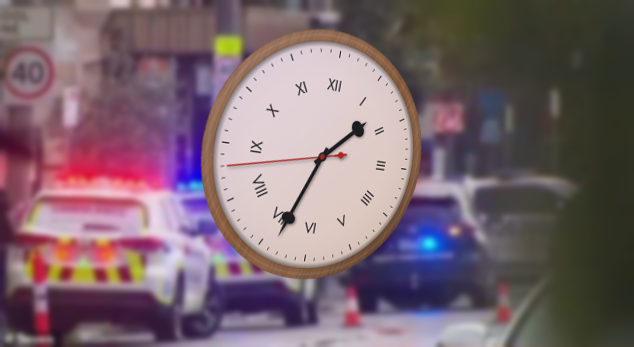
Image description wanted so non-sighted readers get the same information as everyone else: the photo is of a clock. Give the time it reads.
1:33:43
